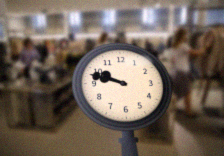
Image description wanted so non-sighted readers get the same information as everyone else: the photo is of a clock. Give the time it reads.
9:48
